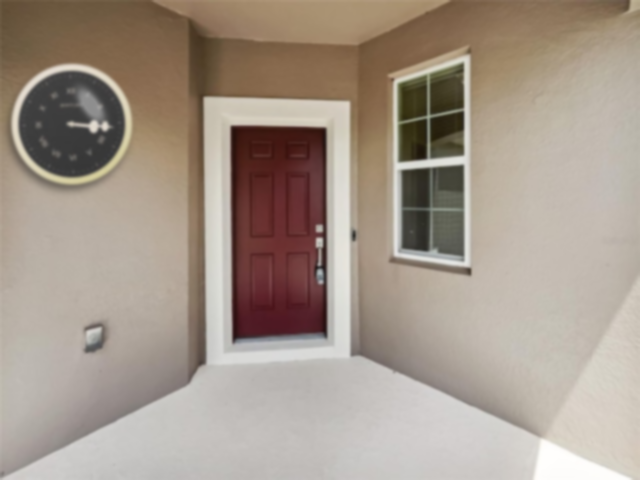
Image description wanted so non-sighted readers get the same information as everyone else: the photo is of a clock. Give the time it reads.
3:16
